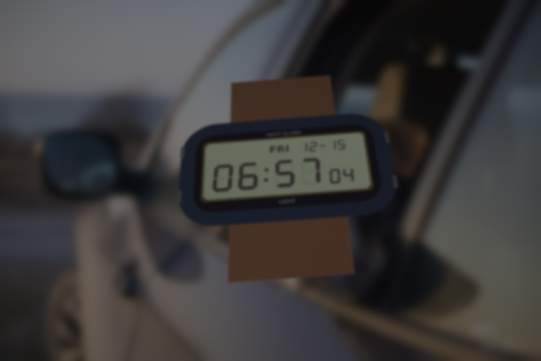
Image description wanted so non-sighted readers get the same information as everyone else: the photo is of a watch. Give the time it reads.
6:57:04
